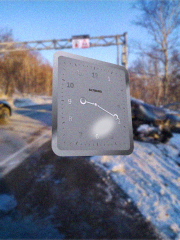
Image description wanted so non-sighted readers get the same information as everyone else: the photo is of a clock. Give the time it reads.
9:19
